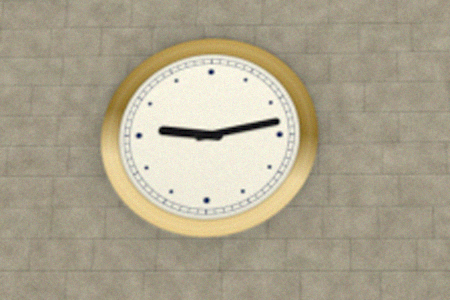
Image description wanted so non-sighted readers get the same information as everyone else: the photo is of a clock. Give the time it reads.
9:13
